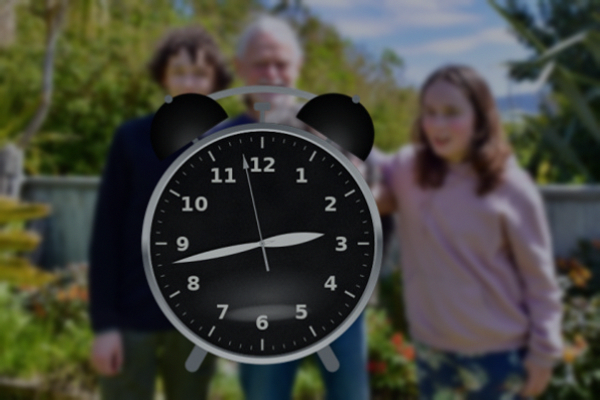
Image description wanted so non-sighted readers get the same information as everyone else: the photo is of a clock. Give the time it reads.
2:42:58
